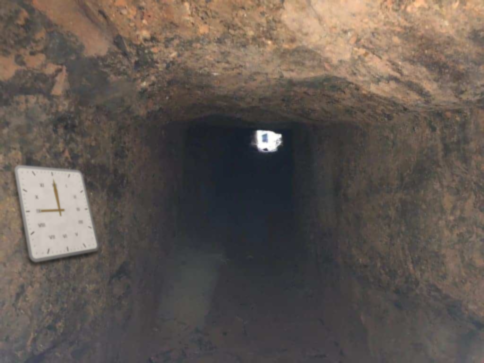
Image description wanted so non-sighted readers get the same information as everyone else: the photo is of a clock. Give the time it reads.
9:00
